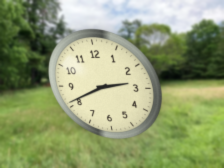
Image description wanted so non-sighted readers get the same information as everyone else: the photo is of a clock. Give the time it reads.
2:41
